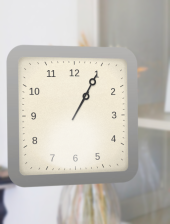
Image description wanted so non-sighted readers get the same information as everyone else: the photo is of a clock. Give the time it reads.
1:05
